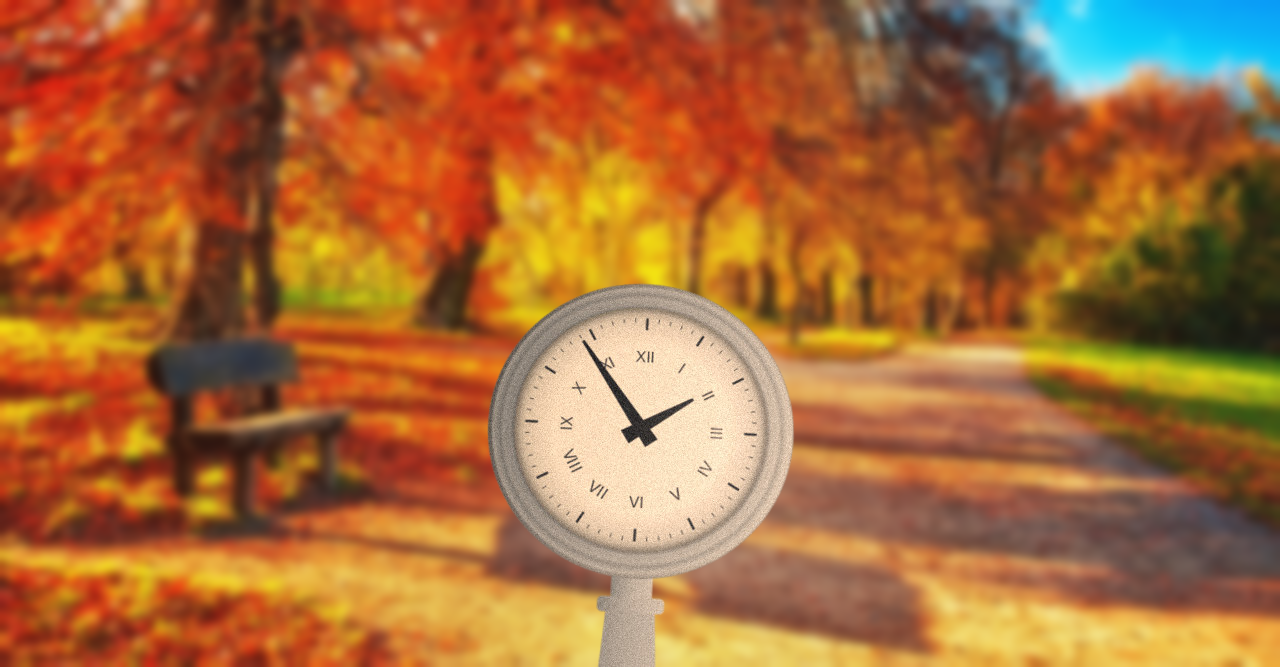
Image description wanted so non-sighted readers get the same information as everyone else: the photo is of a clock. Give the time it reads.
1:54
